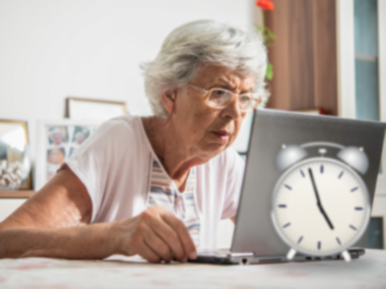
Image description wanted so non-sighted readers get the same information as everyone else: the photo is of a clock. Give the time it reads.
4:57
